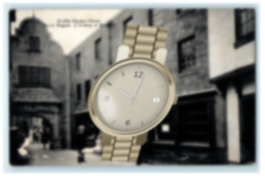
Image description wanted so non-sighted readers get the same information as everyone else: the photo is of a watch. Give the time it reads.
10:02
